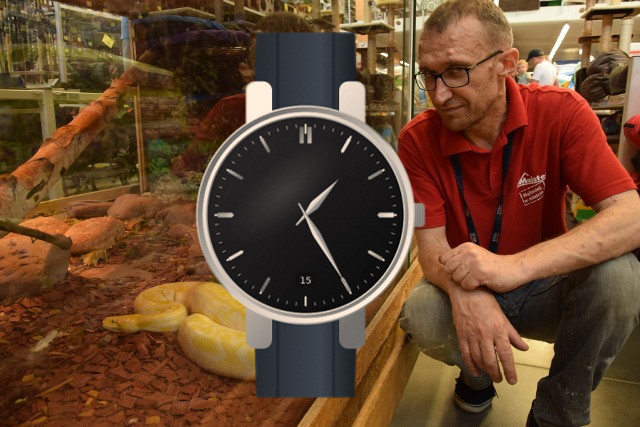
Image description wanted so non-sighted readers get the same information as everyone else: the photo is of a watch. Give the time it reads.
1:25
